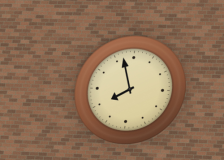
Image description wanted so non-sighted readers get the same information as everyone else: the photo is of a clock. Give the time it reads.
7:57
